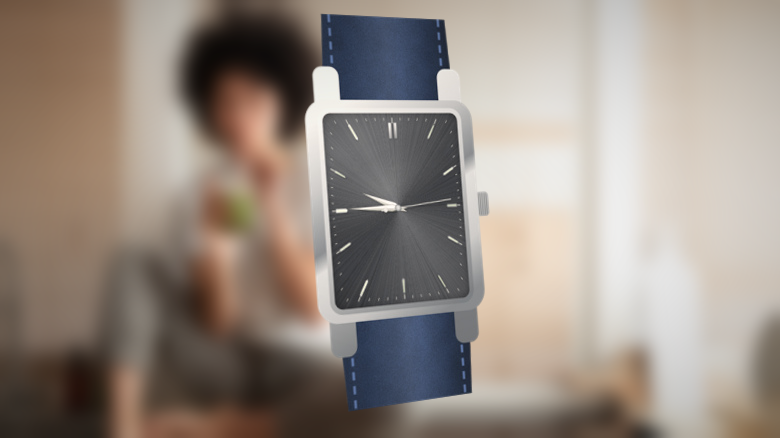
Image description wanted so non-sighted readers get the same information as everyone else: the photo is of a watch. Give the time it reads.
9:45:14
